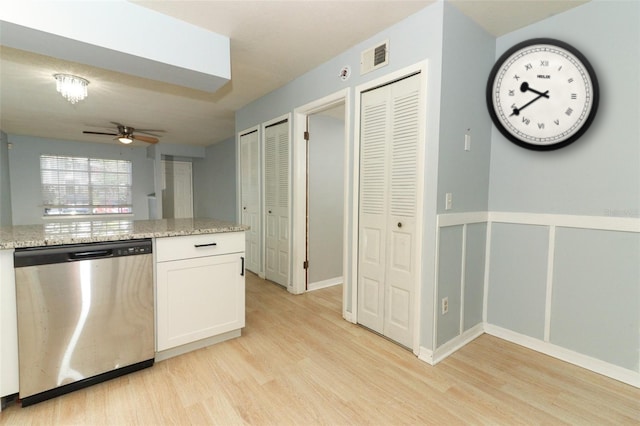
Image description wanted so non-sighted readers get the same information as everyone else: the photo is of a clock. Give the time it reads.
9:39
